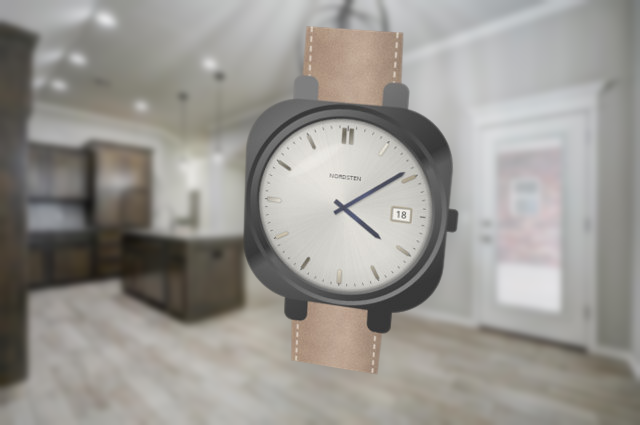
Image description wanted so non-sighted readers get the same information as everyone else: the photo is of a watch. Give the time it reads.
4:09
